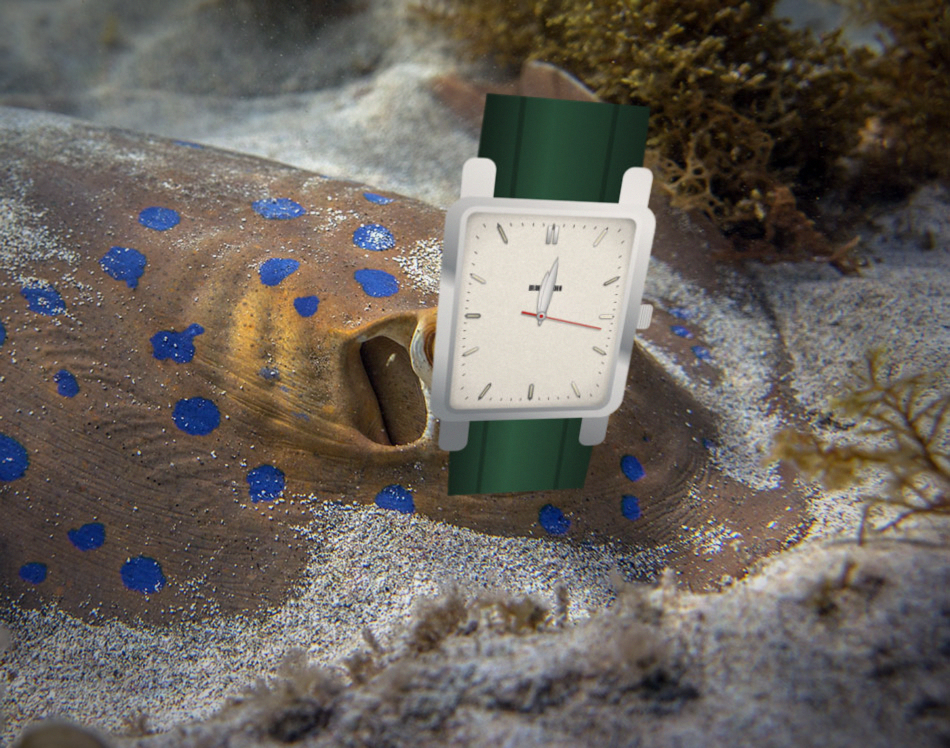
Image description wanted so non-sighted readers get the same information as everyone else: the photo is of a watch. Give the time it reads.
12:01:17
